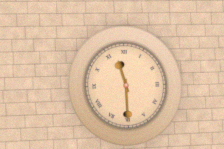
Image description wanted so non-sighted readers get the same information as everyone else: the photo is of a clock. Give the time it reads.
11:30
